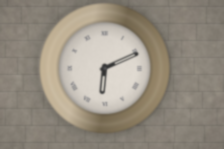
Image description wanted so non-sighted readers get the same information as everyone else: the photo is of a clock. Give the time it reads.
6:11
